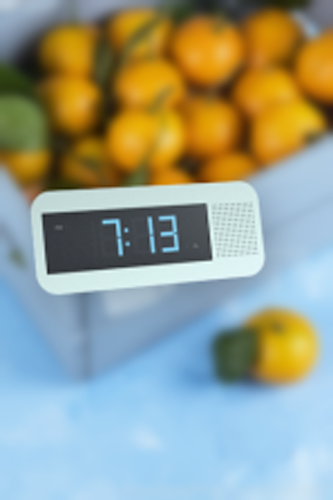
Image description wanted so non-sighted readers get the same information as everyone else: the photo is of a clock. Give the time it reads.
7:13
